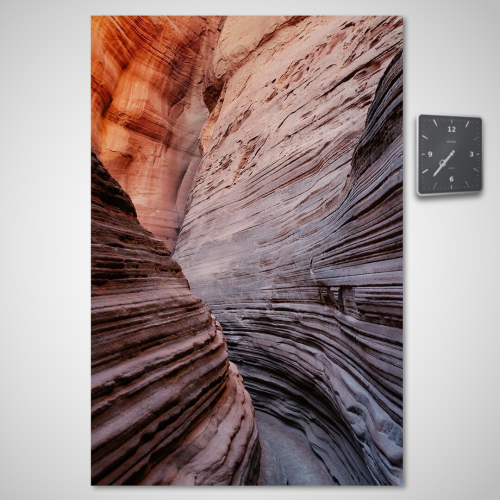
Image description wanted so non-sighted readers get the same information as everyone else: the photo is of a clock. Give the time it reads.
7:37
